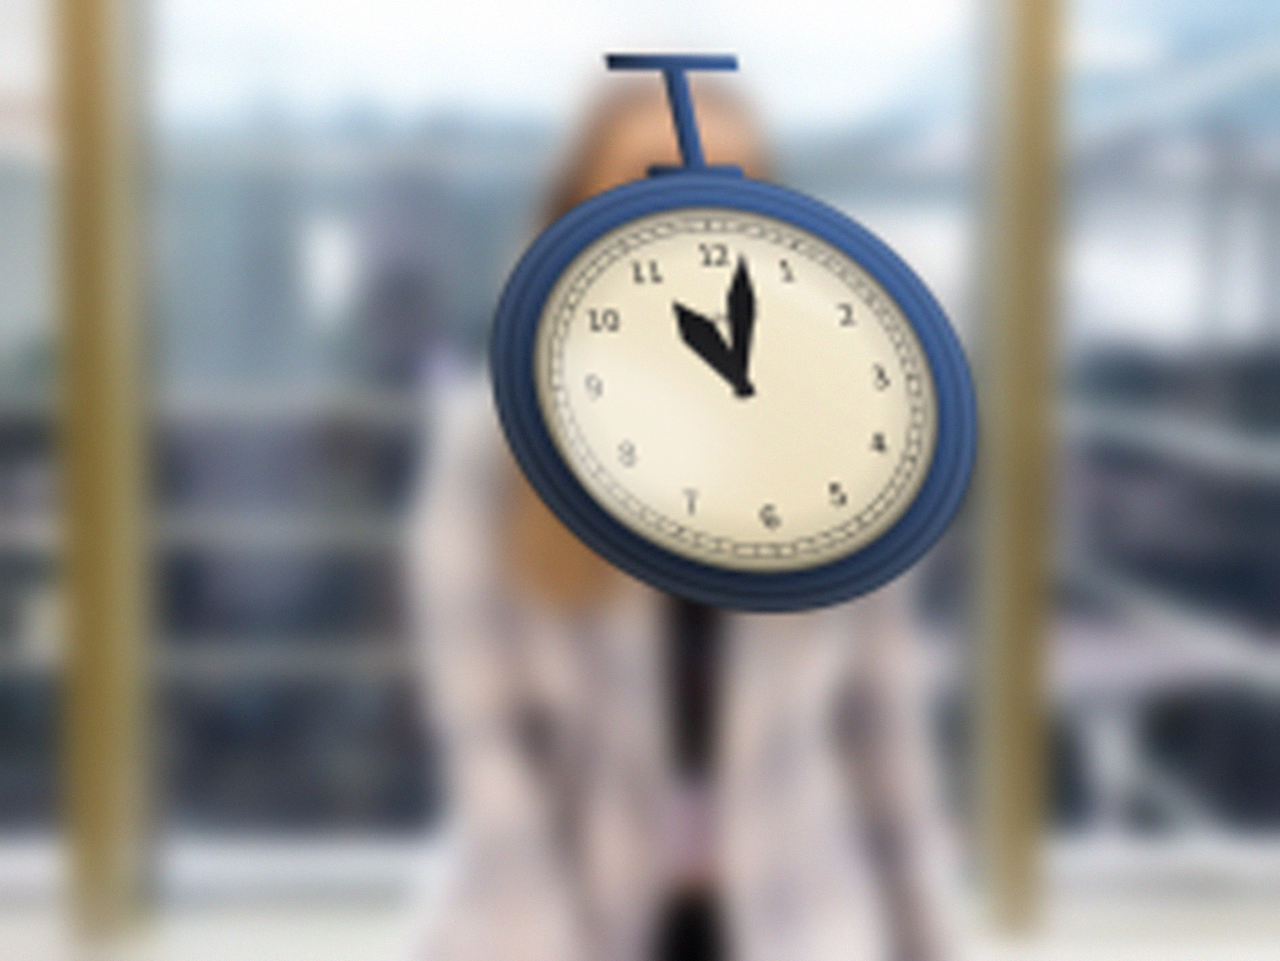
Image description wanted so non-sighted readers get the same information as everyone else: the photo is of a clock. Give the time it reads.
11:02
